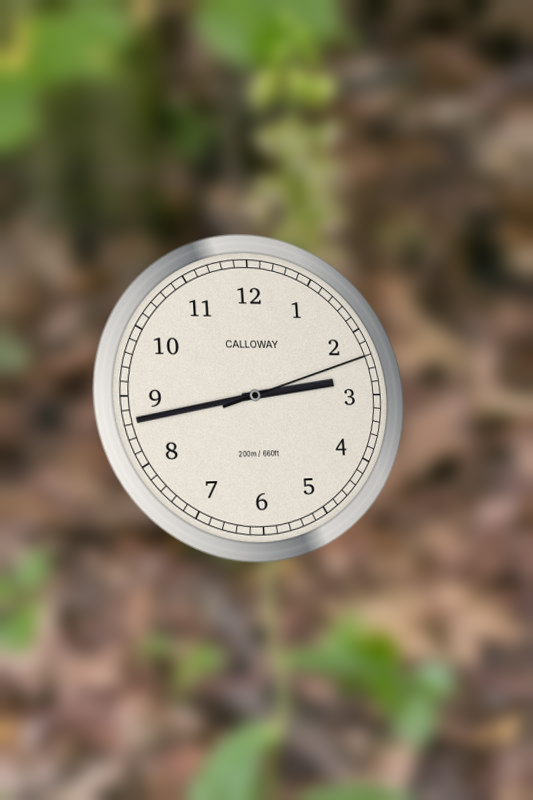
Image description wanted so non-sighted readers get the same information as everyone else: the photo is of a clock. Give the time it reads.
2:43:12
